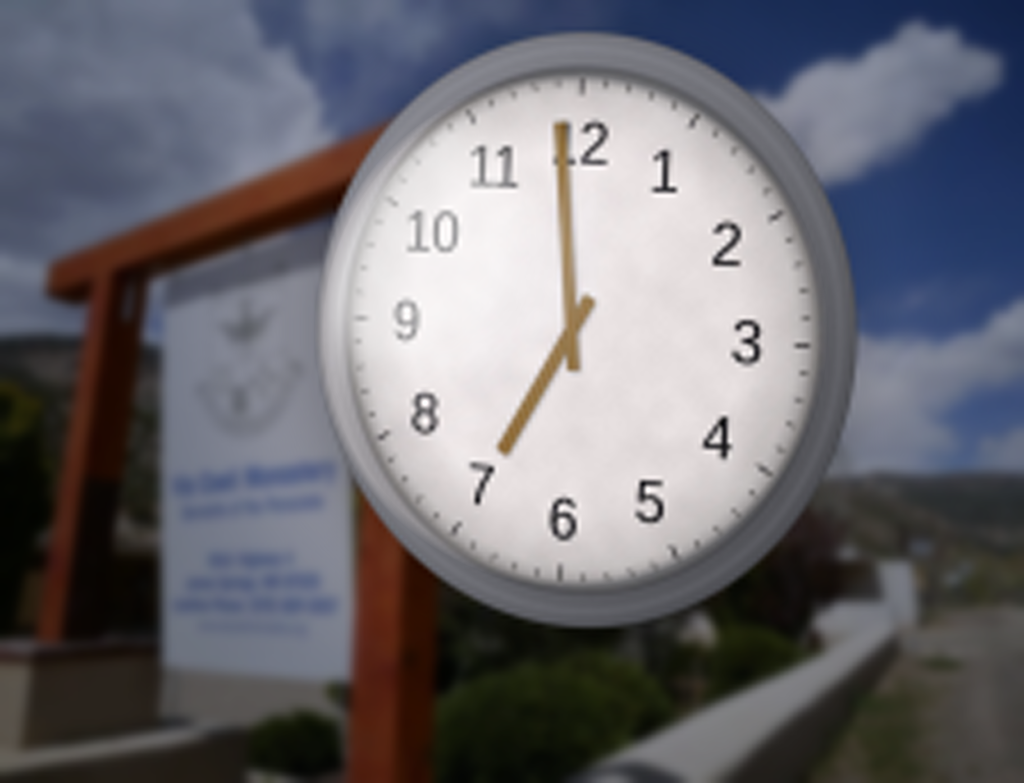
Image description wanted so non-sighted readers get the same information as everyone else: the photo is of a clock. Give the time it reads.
6:59
